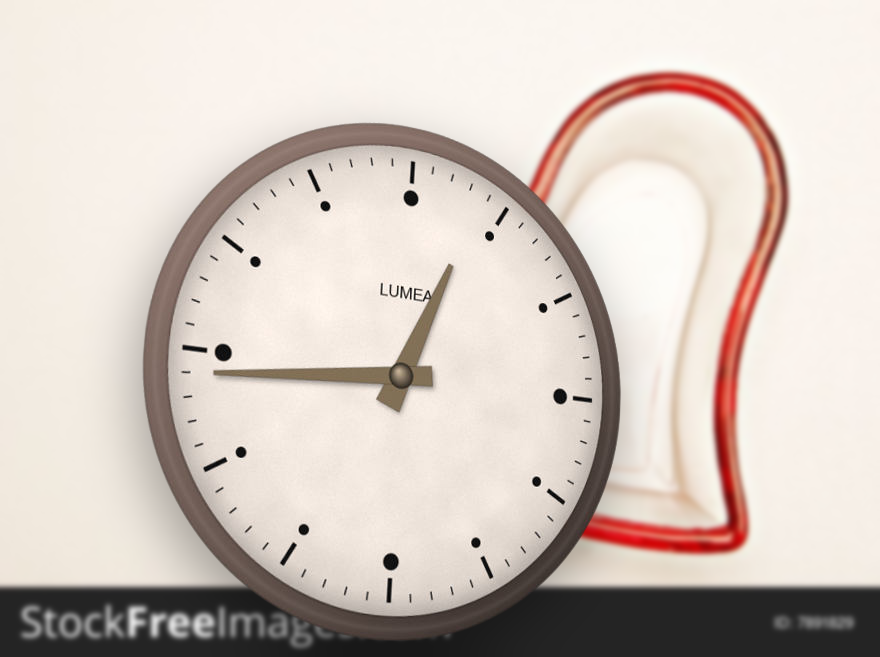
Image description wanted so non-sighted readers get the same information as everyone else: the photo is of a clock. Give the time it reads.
12:44
